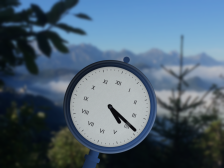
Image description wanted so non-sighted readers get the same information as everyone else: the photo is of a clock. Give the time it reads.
4:19
